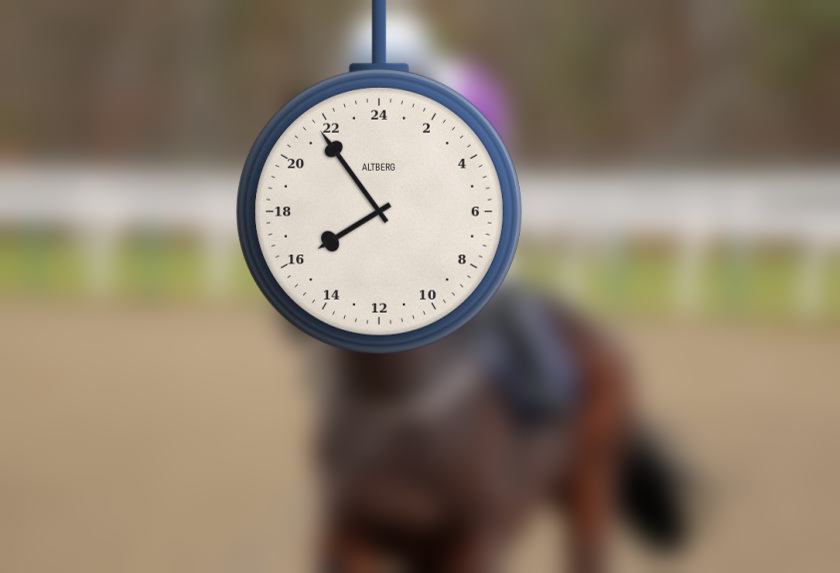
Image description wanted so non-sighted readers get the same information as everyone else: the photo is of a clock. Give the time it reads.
15:54
